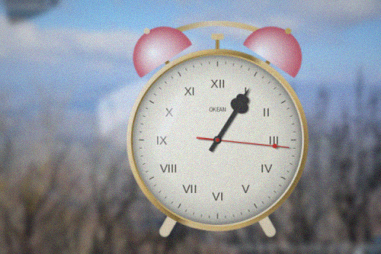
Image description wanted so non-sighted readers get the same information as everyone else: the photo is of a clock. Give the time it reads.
1:05:16
